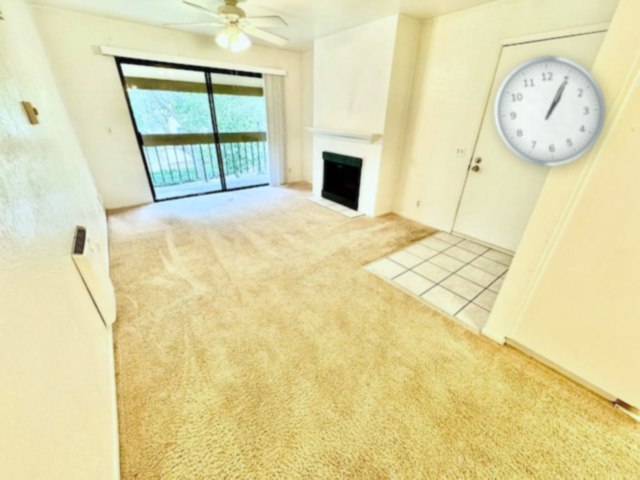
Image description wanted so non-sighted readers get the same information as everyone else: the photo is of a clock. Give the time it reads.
1:05
